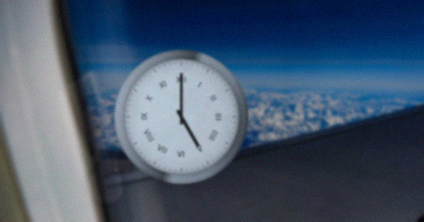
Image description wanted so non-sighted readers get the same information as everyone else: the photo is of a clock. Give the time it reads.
5:00
